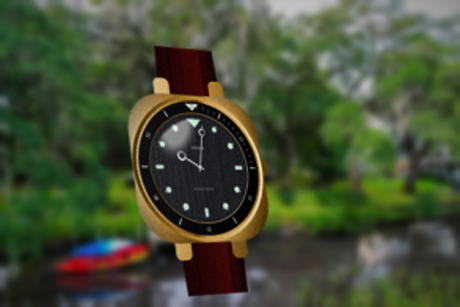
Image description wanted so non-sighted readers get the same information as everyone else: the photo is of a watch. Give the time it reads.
10:02
